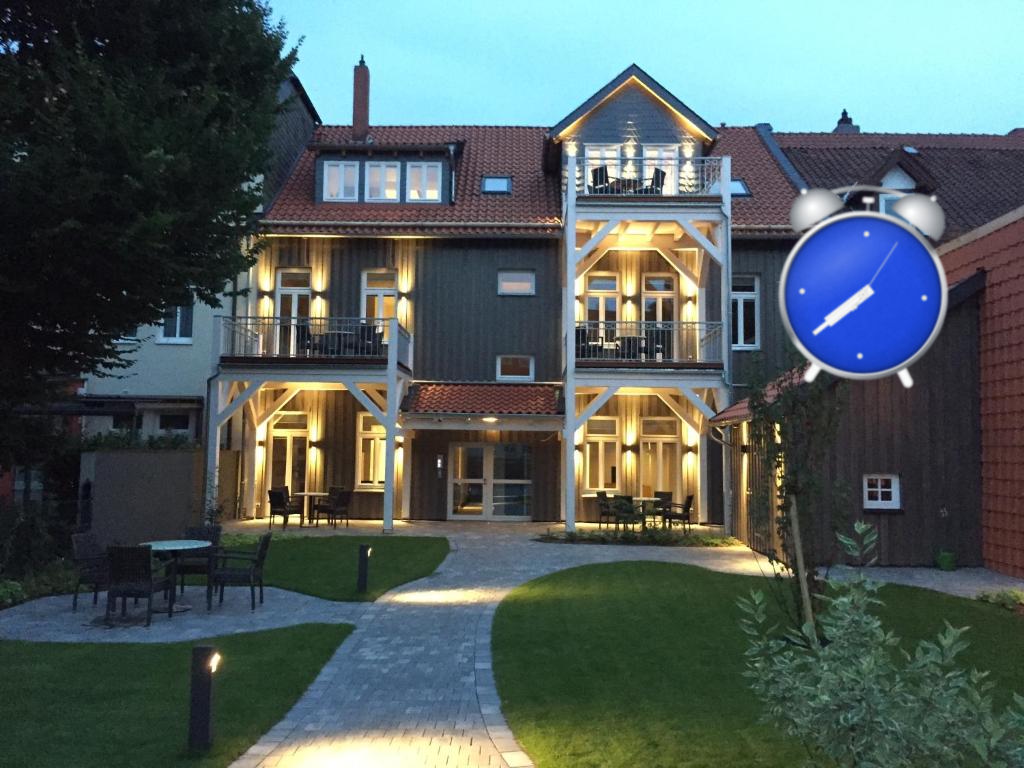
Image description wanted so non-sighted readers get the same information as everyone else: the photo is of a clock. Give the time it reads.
7:38:05
